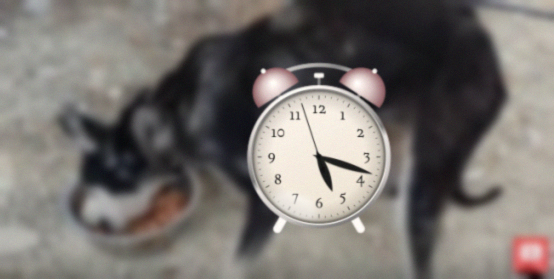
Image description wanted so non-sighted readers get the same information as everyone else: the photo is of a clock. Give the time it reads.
5:17:57
